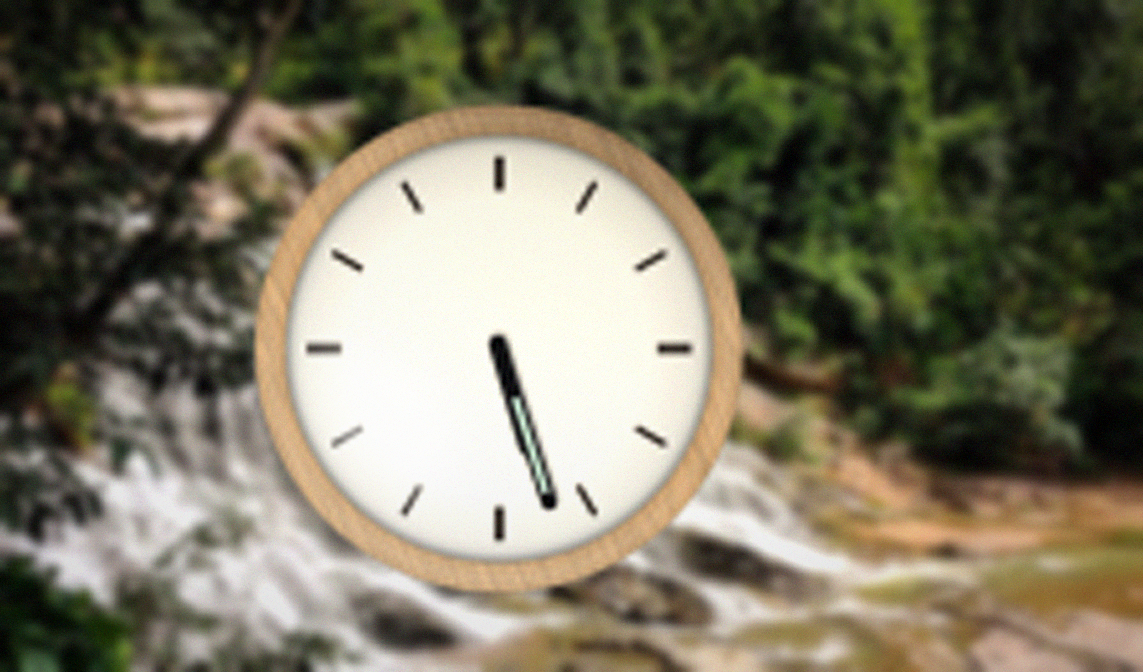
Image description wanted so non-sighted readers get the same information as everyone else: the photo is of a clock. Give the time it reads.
5:27
